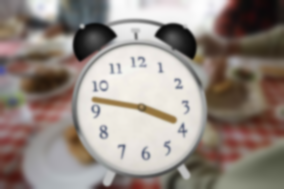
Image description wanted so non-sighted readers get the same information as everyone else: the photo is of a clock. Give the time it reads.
3:47
